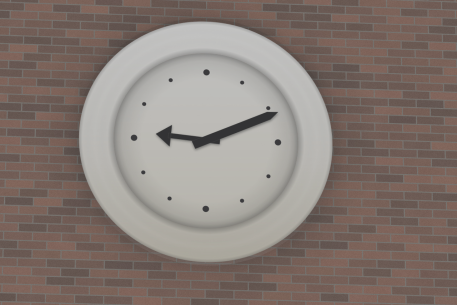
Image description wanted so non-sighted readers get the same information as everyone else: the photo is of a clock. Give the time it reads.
9:11
